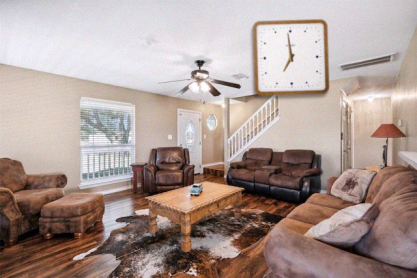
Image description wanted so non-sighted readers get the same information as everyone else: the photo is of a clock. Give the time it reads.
6:59
